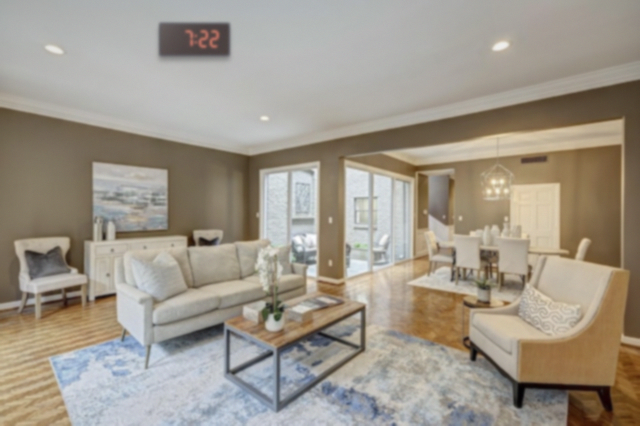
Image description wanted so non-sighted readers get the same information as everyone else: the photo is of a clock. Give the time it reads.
7:22
